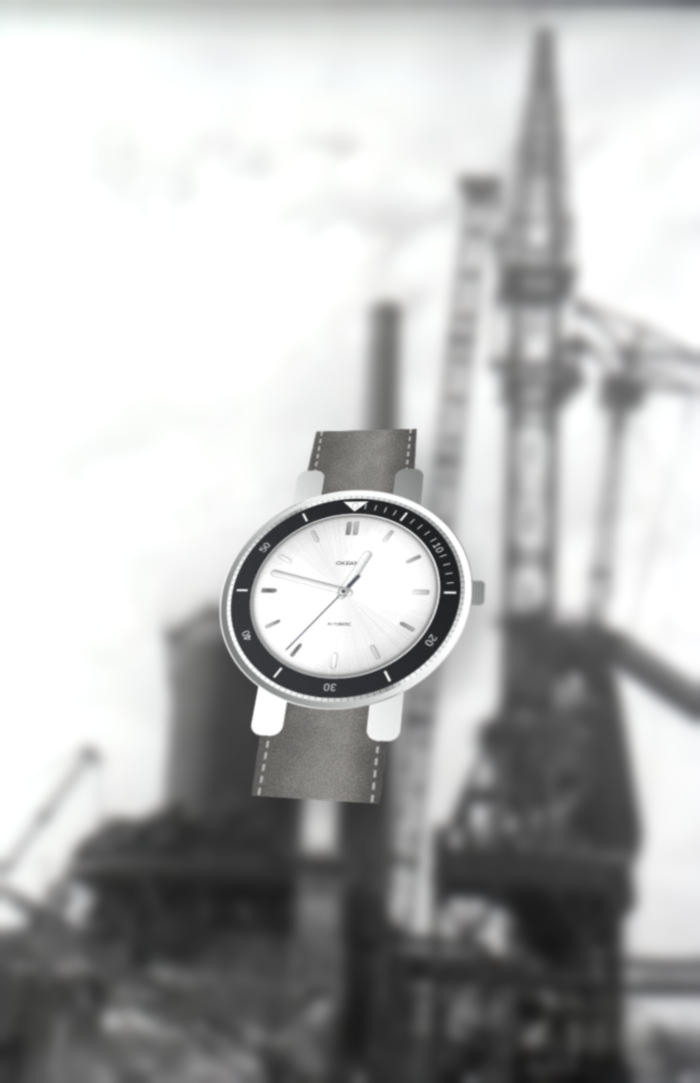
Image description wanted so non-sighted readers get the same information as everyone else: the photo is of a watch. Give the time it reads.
12:47:36
